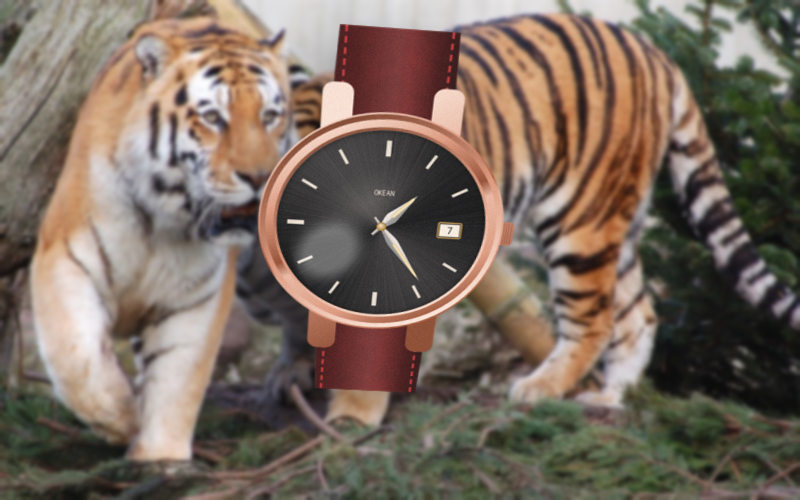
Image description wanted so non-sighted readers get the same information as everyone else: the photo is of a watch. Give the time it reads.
1:24
